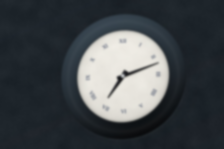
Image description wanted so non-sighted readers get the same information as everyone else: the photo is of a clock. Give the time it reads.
7:12
